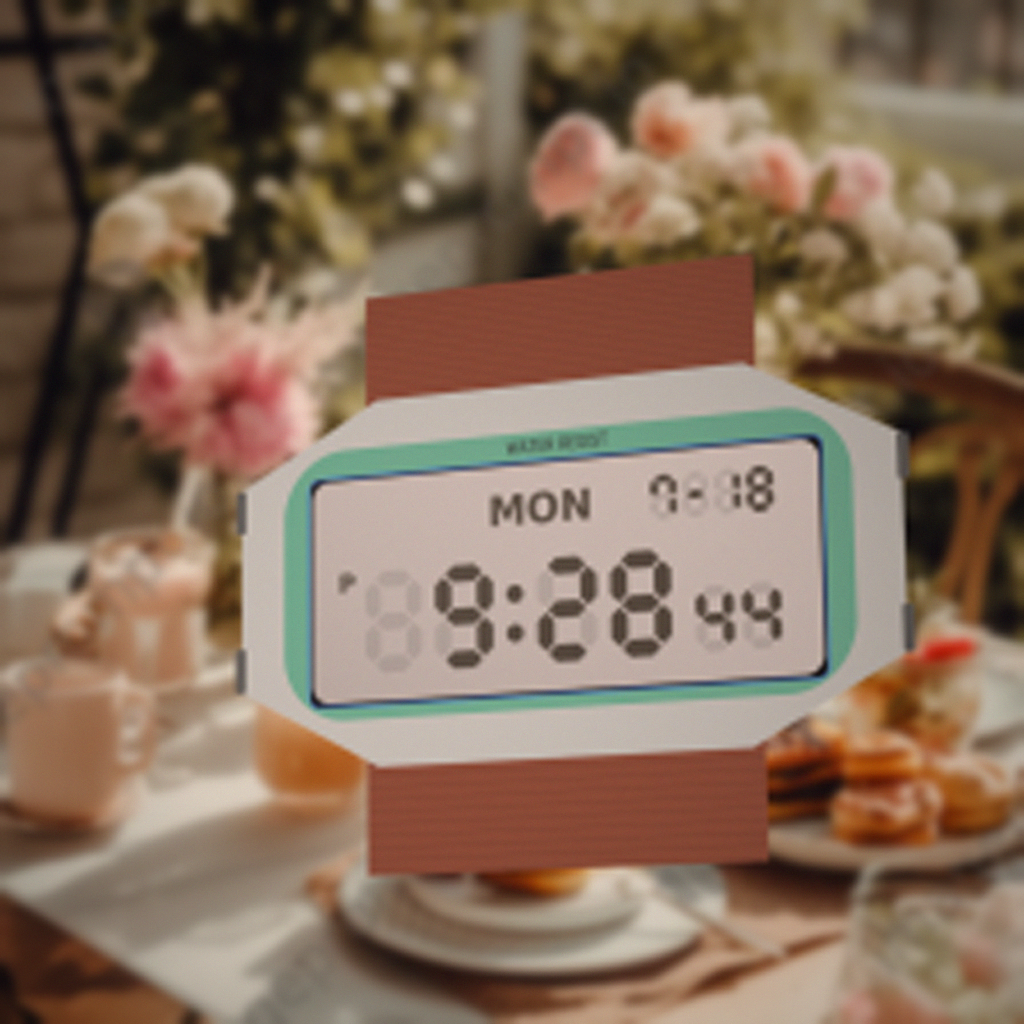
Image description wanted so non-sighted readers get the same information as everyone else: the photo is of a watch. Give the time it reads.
9:28:44
